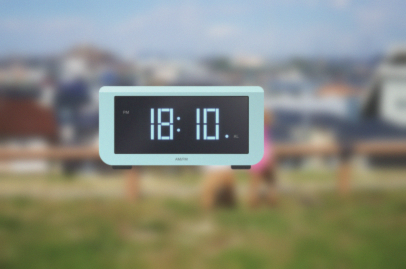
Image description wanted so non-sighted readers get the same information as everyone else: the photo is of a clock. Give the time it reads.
18:10
